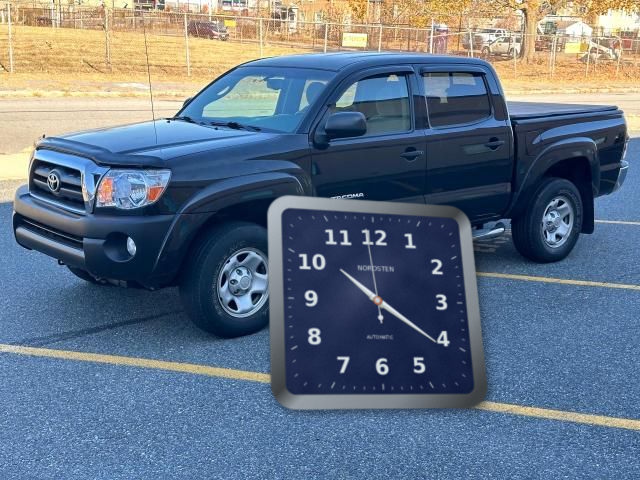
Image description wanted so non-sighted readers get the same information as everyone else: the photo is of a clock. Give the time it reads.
10:20:59
